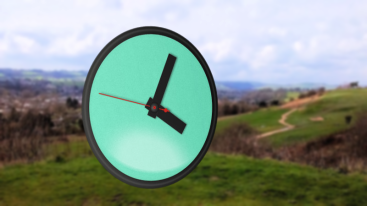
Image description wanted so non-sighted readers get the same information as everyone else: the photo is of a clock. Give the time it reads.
4:03:47
